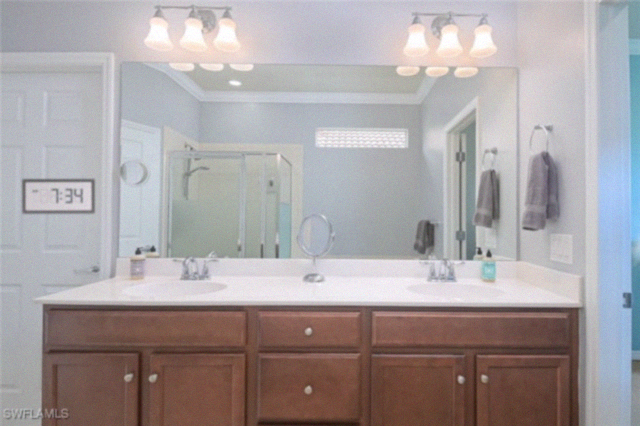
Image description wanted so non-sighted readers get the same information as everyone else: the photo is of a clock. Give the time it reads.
7:34
